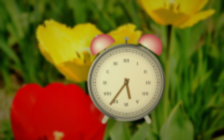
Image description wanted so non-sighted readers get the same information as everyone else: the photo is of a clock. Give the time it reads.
5:36
